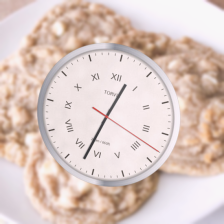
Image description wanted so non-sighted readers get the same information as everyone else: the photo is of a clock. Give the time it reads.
12:32:18
